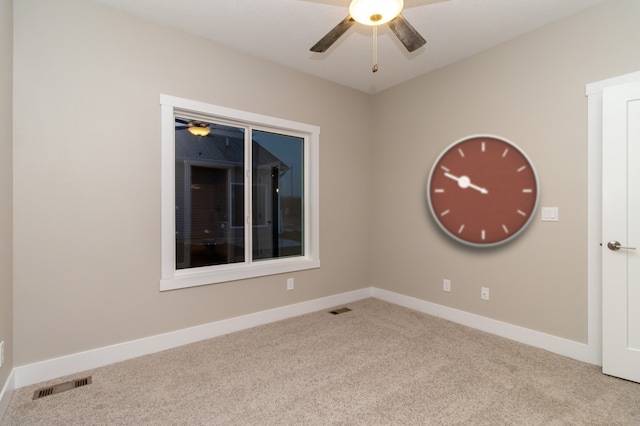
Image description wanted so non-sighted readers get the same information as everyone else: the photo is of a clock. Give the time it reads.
9:49
